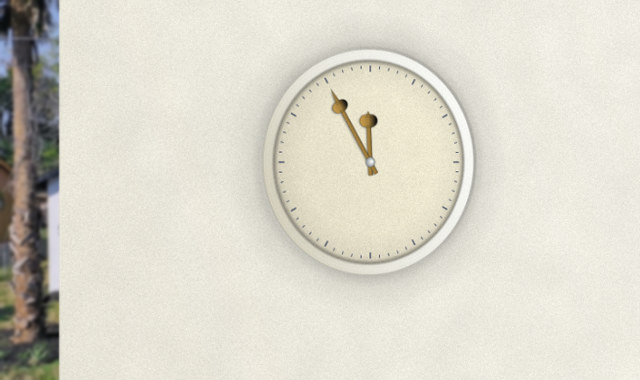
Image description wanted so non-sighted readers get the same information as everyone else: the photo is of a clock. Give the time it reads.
11:55
